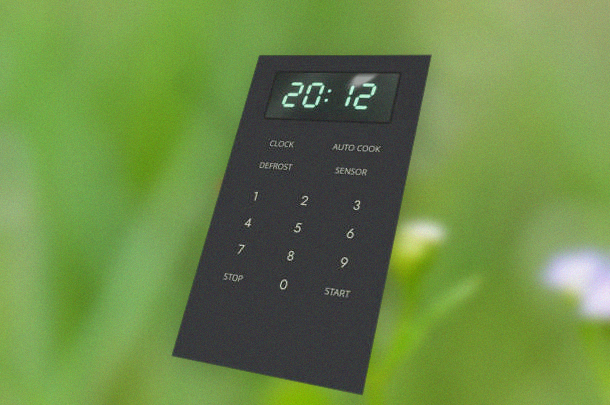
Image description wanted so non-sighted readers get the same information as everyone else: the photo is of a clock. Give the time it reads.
20:12
